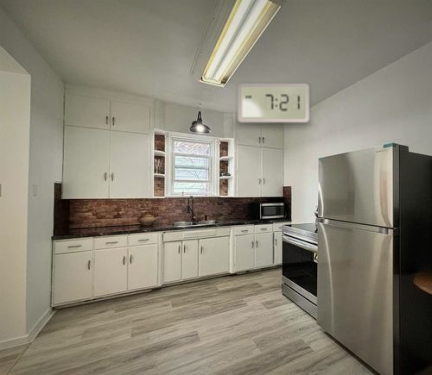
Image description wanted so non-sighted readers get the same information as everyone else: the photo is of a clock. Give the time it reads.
7:21
